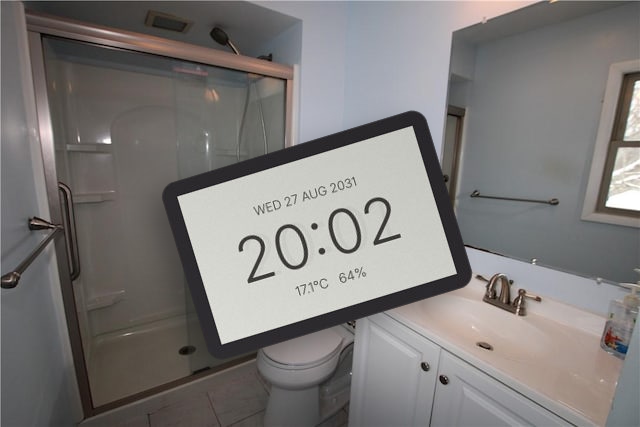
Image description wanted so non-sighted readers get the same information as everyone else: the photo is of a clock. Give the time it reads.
20:02
